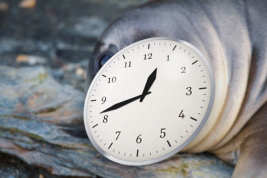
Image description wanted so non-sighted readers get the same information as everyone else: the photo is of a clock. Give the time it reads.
12:42
